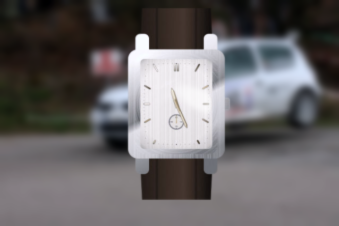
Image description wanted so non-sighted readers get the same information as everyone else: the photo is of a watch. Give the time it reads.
11:26
